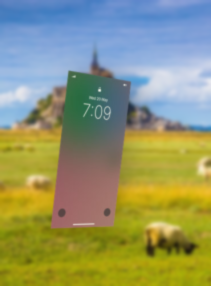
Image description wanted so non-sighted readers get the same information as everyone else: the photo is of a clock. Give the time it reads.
7:09
